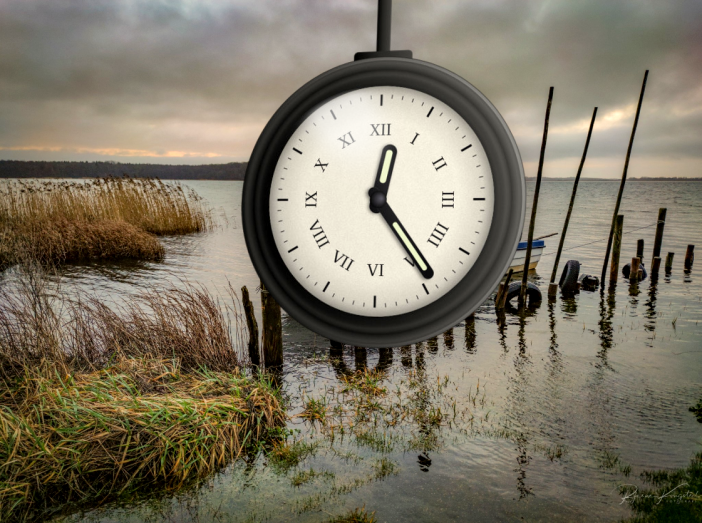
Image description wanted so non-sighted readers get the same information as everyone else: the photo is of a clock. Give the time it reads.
12:24
